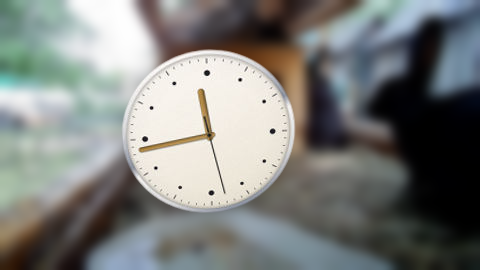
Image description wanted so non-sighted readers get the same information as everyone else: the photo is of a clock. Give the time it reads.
11:43:28
